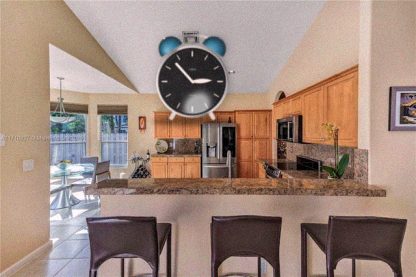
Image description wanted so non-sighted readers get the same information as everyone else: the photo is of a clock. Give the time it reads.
2:53
